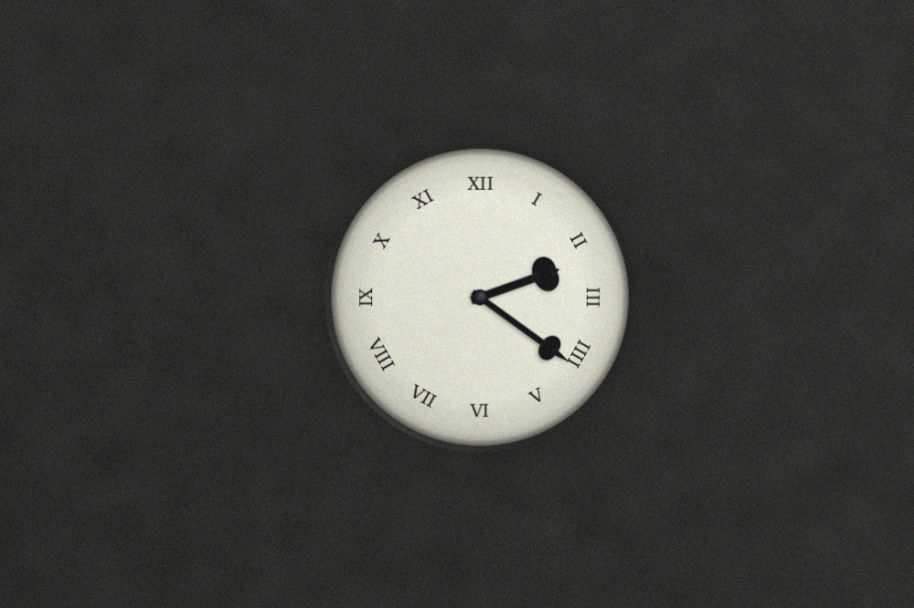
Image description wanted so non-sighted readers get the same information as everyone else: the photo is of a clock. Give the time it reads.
2:21
